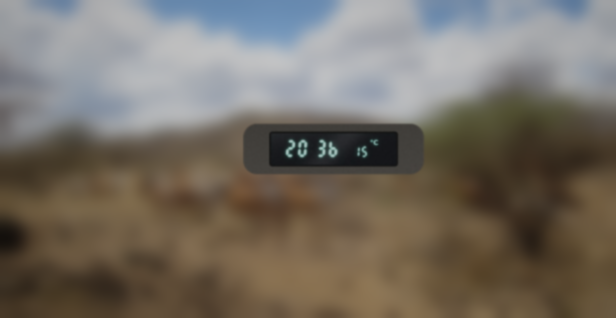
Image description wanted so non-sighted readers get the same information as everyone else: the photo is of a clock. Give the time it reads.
20:36
